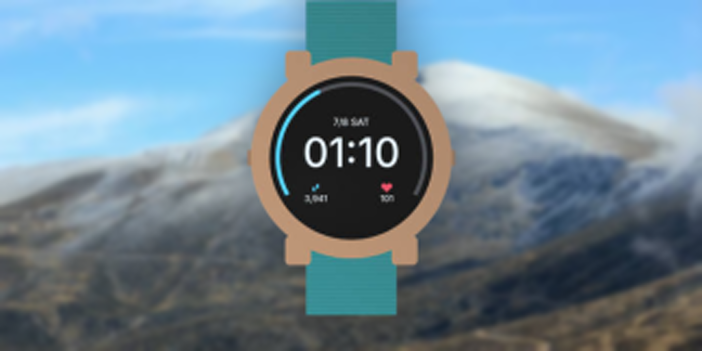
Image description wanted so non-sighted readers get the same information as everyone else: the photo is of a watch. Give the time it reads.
1:10
